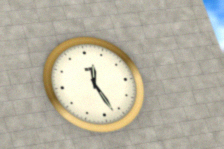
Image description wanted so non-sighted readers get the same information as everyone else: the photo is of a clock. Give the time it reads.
12:27
